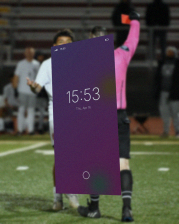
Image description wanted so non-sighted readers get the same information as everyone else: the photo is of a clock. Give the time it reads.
15:53
